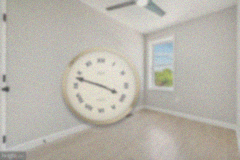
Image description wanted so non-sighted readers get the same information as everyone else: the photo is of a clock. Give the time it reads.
3:48
